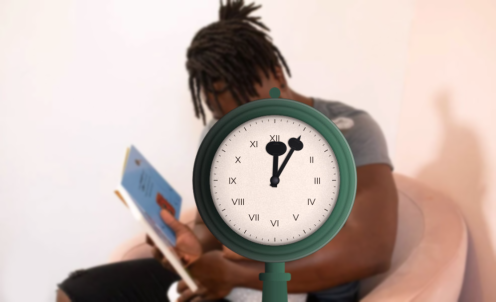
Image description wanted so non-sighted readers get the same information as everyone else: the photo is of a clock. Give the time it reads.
12:05
